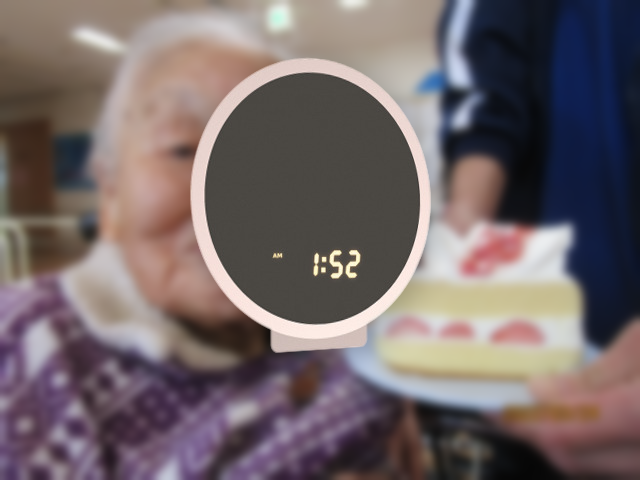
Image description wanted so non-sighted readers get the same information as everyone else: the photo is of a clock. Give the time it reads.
1:52
